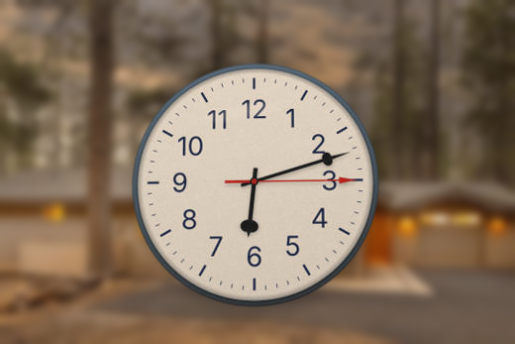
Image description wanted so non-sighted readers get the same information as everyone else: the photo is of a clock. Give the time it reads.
6:12:15
